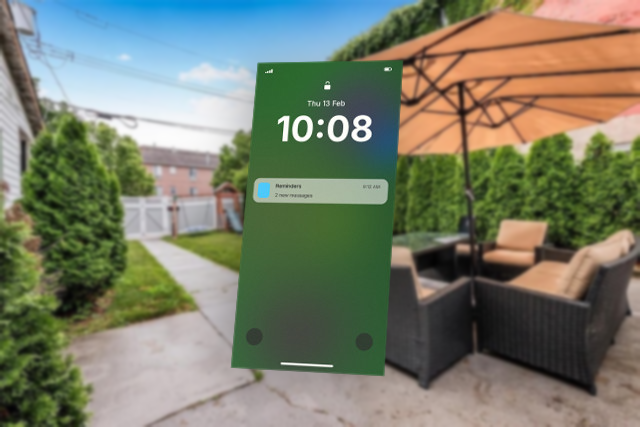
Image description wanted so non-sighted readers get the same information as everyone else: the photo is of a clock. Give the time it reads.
10:08
